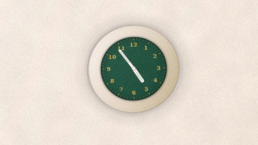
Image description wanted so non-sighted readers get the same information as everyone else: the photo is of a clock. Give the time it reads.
4:54
